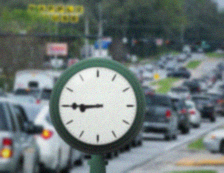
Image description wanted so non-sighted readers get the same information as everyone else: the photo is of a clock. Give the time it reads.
8:45
